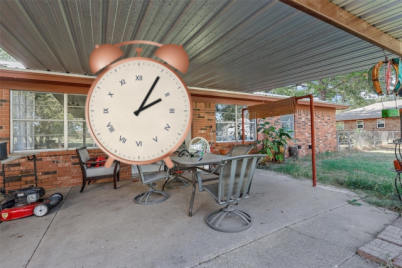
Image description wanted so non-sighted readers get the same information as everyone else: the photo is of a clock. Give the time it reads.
2:05
